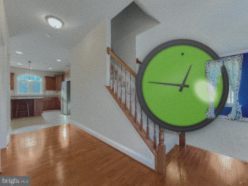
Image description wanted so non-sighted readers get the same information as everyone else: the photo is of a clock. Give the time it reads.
12:46
